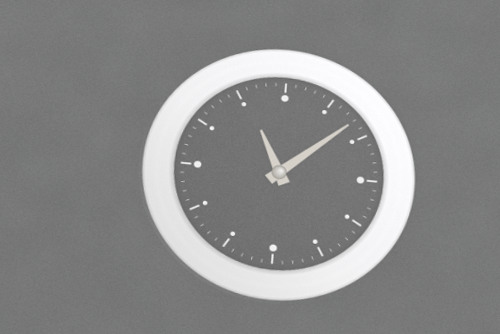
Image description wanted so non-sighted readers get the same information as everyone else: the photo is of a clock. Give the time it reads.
11:08
